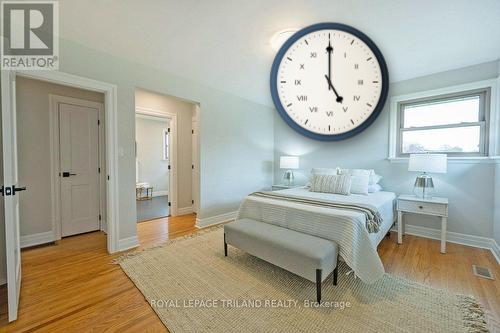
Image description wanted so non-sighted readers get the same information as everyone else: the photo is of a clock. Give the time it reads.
5:00
